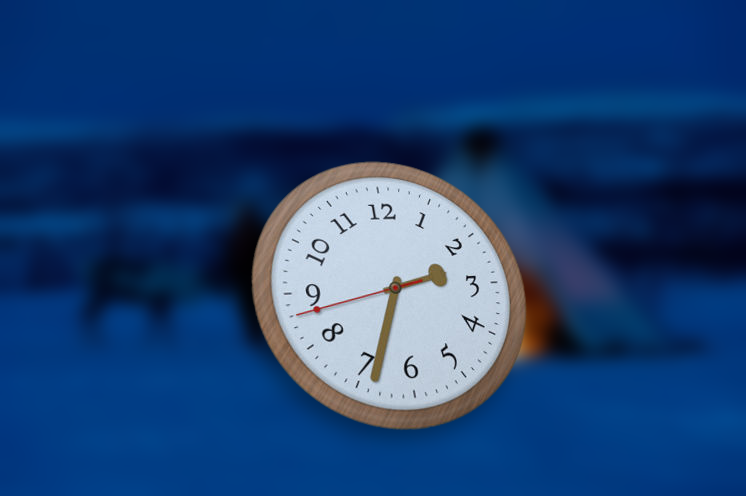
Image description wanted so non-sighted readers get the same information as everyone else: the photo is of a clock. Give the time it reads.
2:33:43
